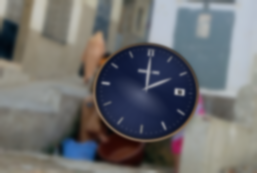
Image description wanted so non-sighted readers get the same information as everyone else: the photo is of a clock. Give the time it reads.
2:00
